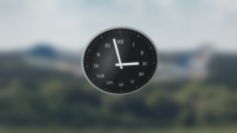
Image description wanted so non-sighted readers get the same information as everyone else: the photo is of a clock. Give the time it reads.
2:58
